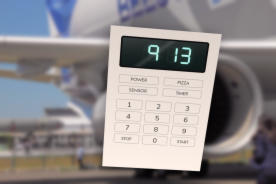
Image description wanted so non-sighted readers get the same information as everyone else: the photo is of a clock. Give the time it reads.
9:13
